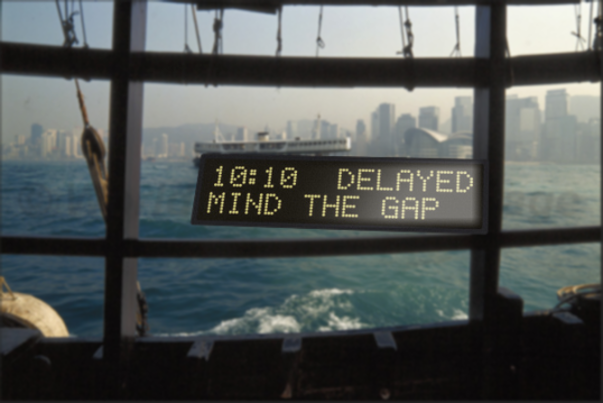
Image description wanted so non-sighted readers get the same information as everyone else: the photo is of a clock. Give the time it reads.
10:10
